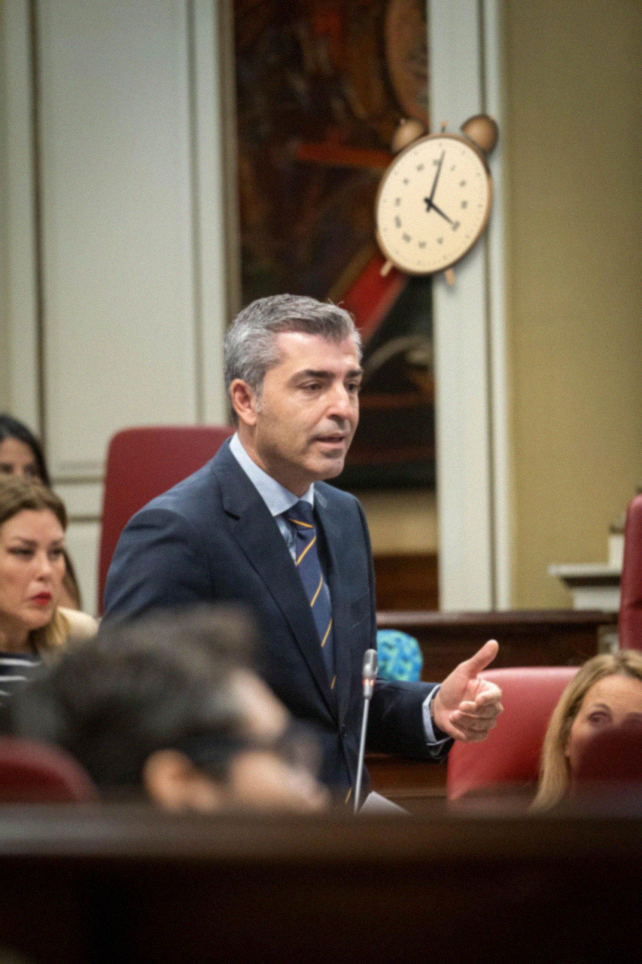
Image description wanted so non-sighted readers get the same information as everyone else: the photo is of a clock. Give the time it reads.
4:01
